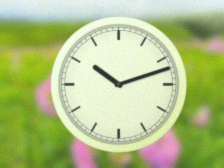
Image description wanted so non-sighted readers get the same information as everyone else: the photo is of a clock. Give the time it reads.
10:12
